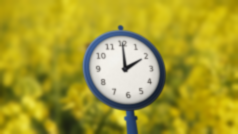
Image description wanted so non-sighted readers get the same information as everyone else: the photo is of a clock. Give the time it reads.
2:00
